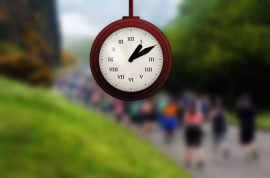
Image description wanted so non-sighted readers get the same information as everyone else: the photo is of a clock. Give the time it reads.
1:10
